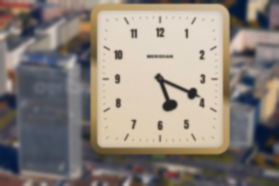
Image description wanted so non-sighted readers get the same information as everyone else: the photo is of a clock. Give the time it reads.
5:19
